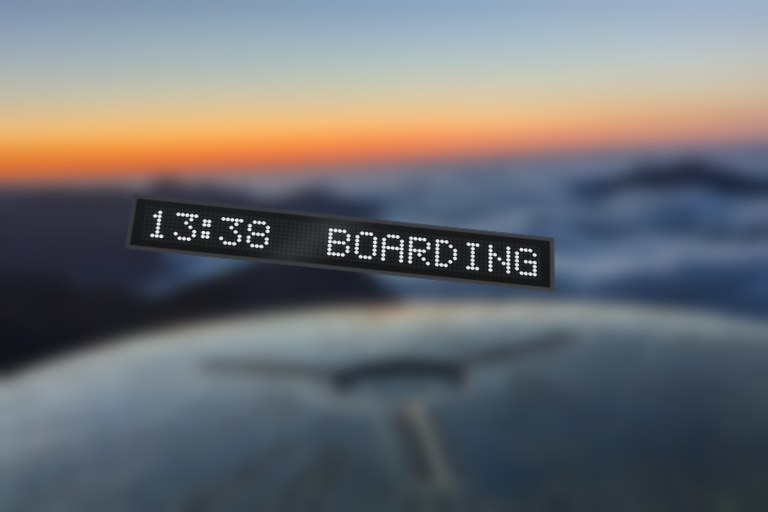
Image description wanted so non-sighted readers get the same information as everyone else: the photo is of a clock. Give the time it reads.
13:38
